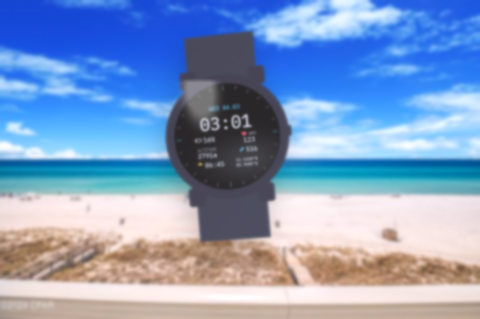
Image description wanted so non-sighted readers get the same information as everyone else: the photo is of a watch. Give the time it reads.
3:01
